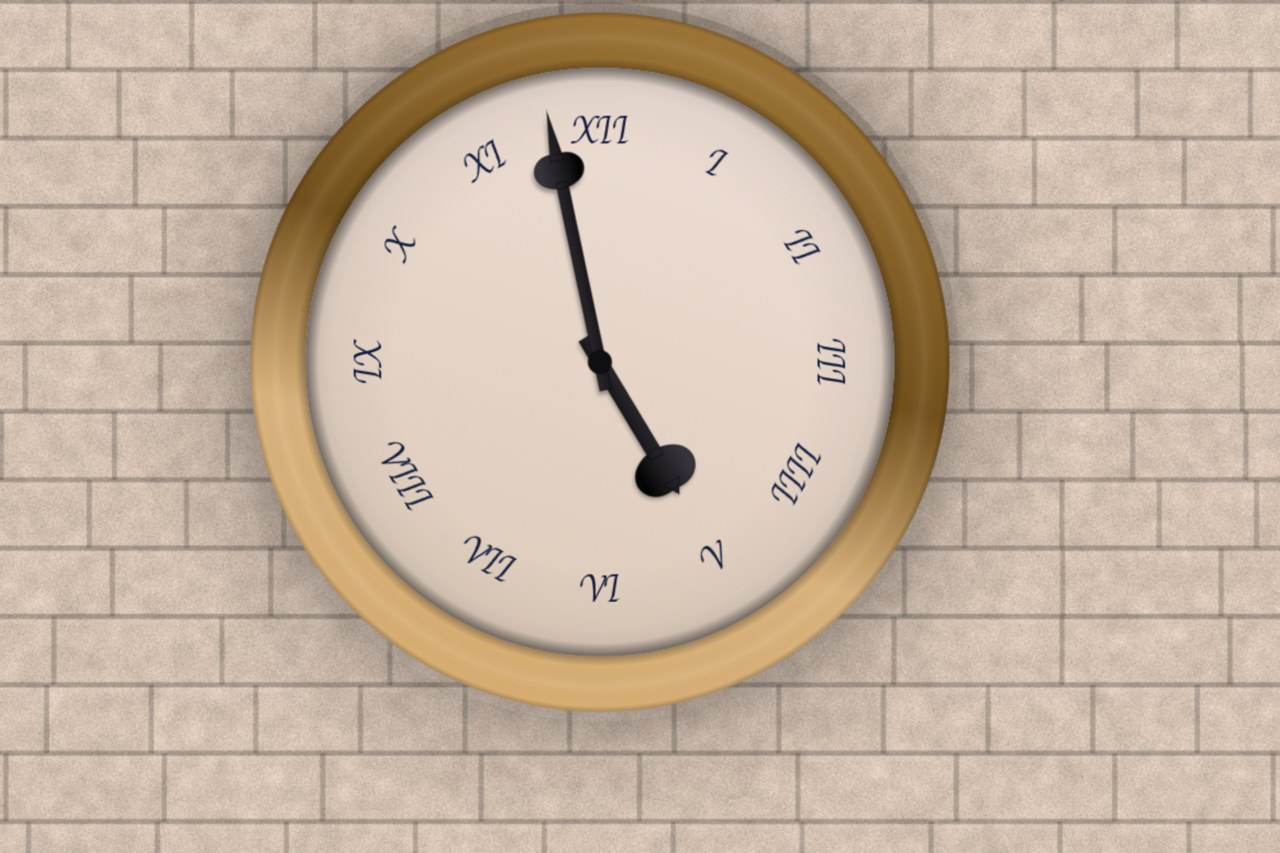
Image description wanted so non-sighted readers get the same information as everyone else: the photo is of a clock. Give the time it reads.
4:58
